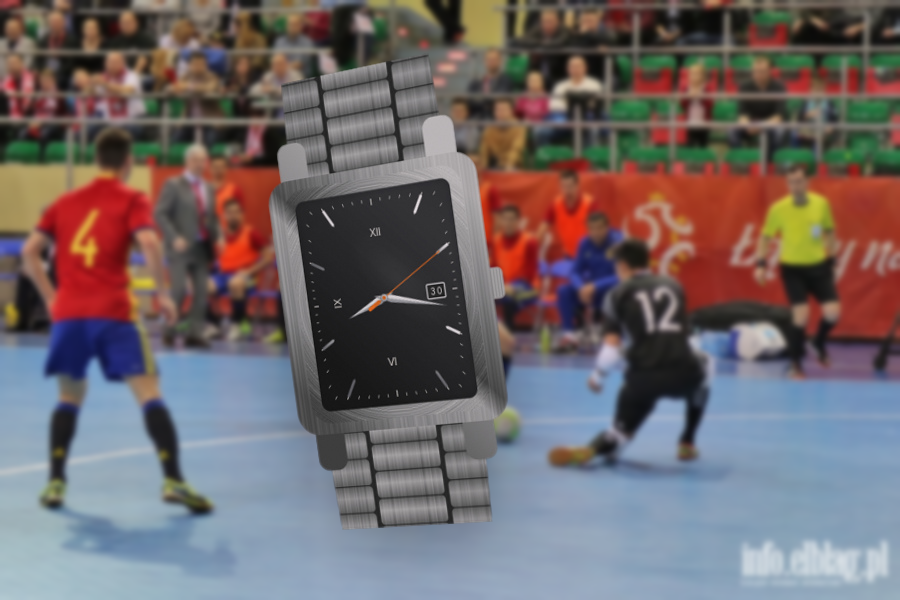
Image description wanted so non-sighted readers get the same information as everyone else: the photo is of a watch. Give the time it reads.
8:17:10
